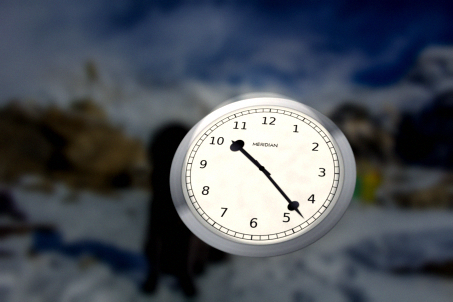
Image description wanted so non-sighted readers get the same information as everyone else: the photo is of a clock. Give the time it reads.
10:23
